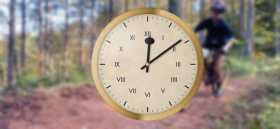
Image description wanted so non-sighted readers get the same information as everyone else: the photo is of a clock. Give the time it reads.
12:09
